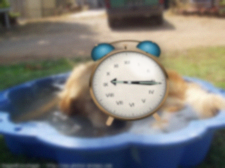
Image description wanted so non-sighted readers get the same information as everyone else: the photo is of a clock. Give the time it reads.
9:16
